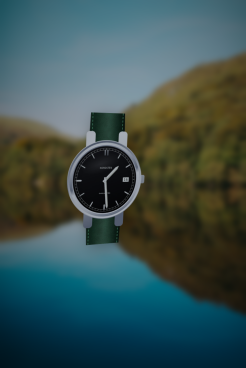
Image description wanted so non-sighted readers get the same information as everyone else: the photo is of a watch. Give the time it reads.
1:29
